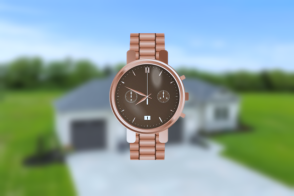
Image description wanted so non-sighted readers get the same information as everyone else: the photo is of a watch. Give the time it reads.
7:49
